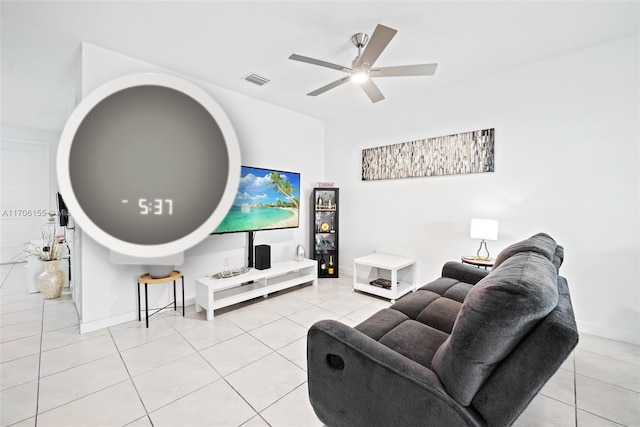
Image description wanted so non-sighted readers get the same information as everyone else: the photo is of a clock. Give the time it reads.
5:37
